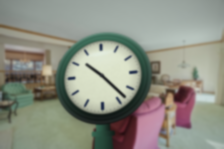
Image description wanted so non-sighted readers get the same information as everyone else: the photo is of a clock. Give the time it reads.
10:23
